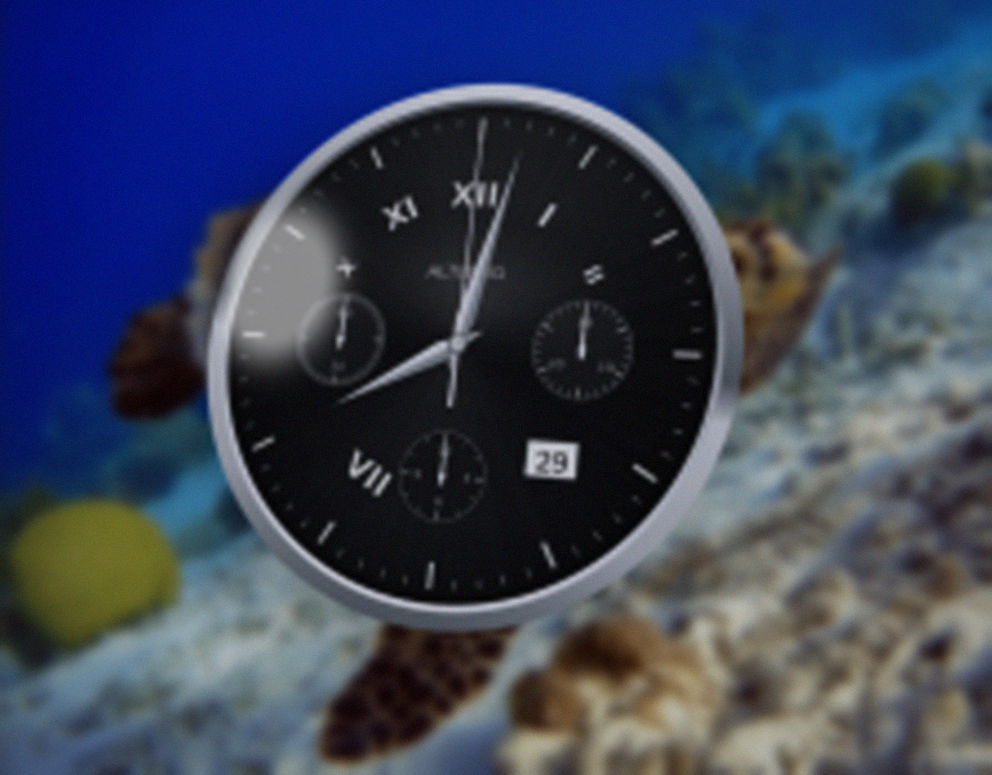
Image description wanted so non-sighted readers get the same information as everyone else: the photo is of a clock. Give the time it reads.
8:02
